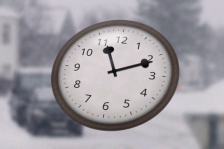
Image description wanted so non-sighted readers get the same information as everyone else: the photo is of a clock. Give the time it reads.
11:11
